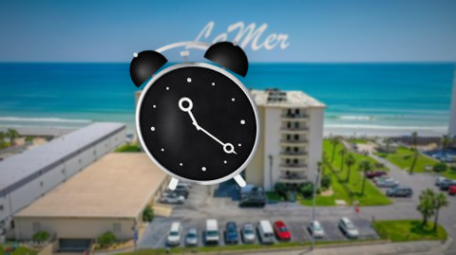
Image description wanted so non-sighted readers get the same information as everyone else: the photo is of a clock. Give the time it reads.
11:22
